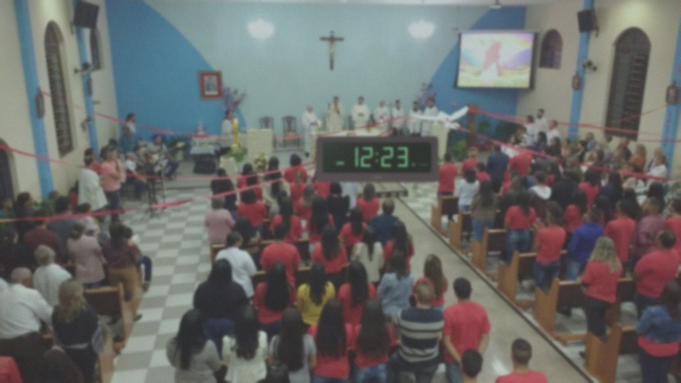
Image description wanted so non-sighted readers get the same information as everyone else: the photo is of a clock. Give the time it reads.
12:23
